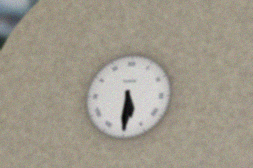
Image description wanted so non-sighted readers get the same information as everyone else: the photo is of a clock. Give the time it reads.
5:30
